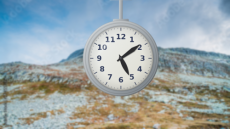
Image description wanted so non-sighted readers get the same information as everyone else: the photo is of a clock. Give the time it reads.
5:09
